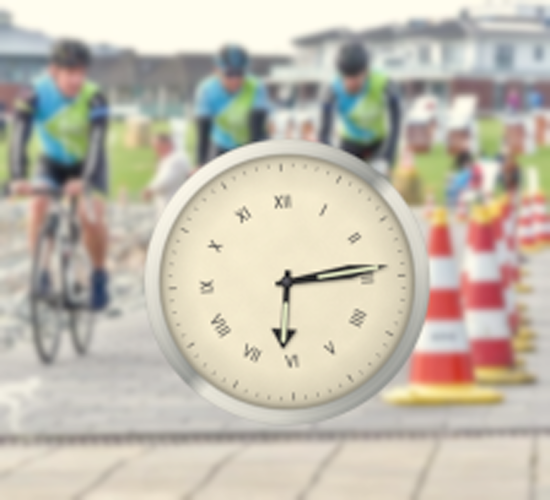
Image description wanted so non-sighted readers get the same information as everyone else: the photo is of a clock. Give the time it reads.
6:14
